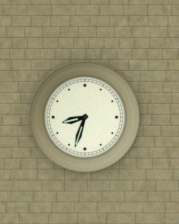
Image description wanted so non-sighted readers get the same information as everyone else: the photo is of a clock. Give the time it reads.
8:33
